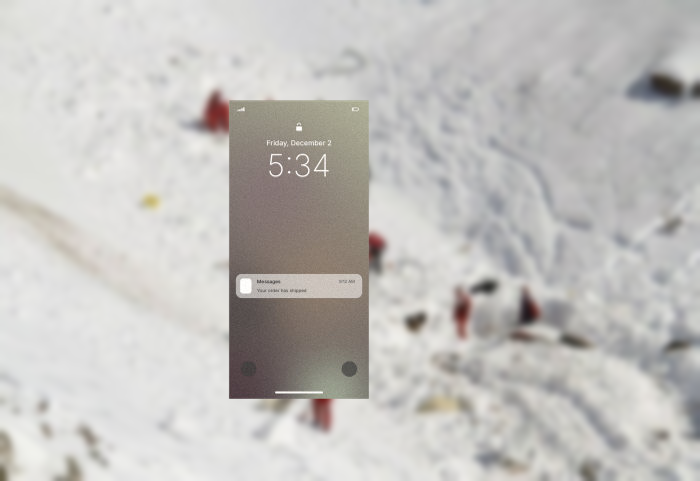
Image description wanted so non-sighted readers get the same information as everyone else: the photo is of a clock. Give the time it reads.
5:34
